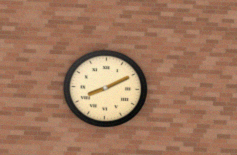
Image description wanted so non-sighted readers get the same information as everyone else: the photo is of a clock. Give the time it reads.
8:10
